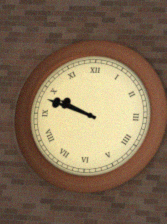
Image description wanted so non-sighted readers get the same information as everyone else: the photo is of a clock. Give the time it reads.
9:48
